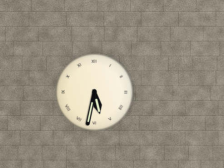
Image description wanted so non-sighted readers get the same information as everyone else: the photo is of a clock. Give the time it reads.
5:32
